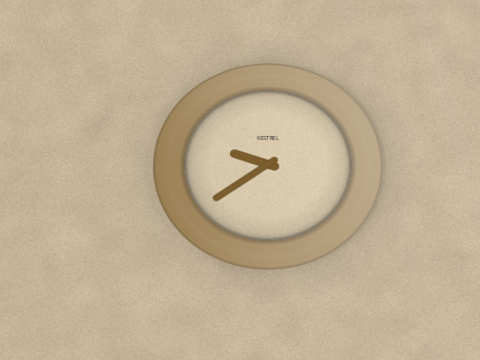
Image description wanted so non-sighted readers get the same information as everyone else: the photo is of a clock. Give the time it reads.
9:39
